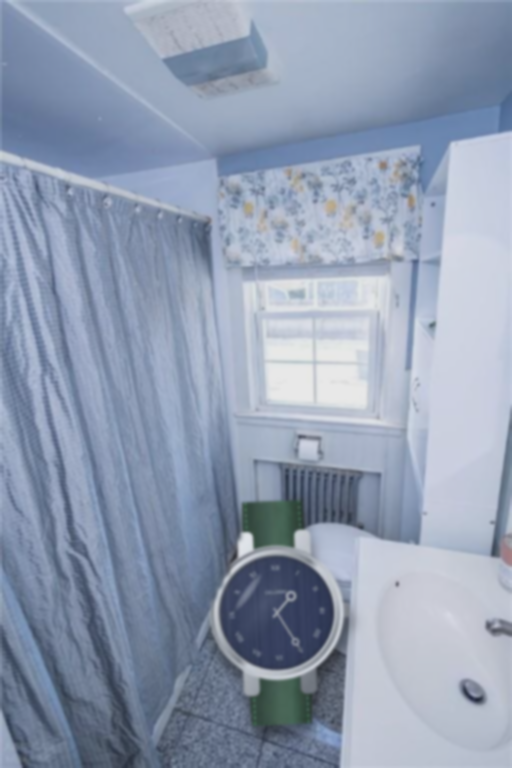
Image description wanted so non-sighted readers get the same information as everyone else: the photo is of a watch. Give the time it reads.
1:25
